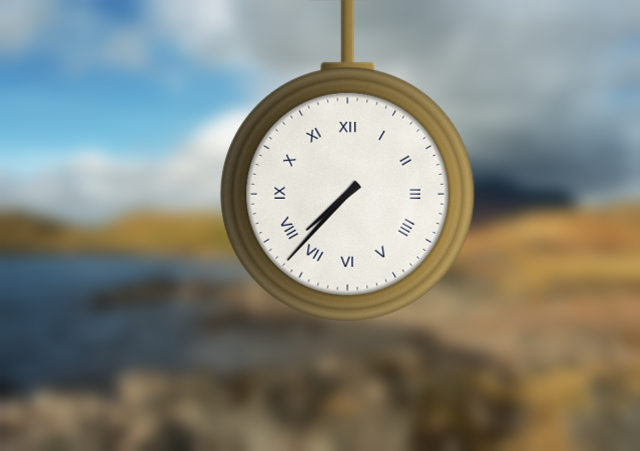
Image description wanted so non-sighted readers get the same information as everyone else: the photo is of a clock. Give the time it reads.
7:37
